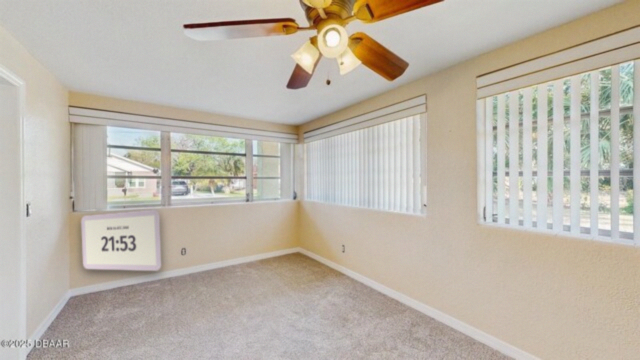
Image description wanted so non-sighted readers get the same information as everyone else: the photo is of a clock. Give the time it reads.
21:53
